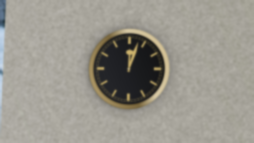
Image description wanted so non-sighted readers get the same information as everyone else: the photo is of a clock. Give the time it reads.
12:03
